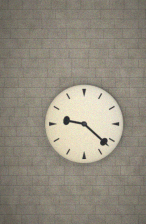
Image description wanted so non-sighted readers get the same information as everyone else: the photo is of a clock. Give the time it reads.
9:22
